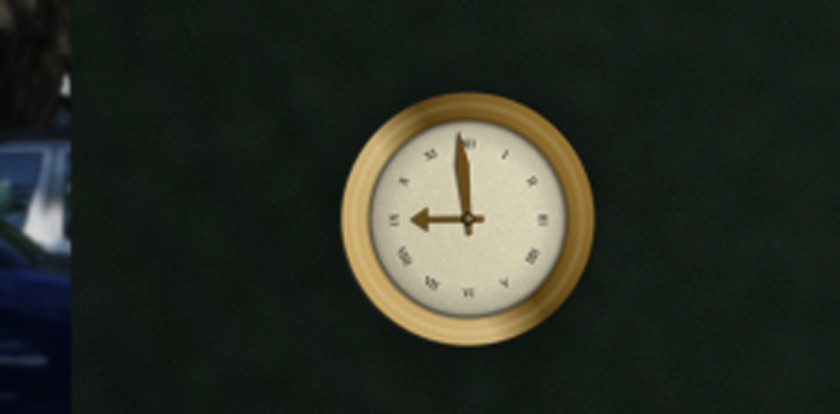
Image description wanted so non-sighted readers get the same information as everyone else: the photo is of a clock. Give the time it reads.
8:59
